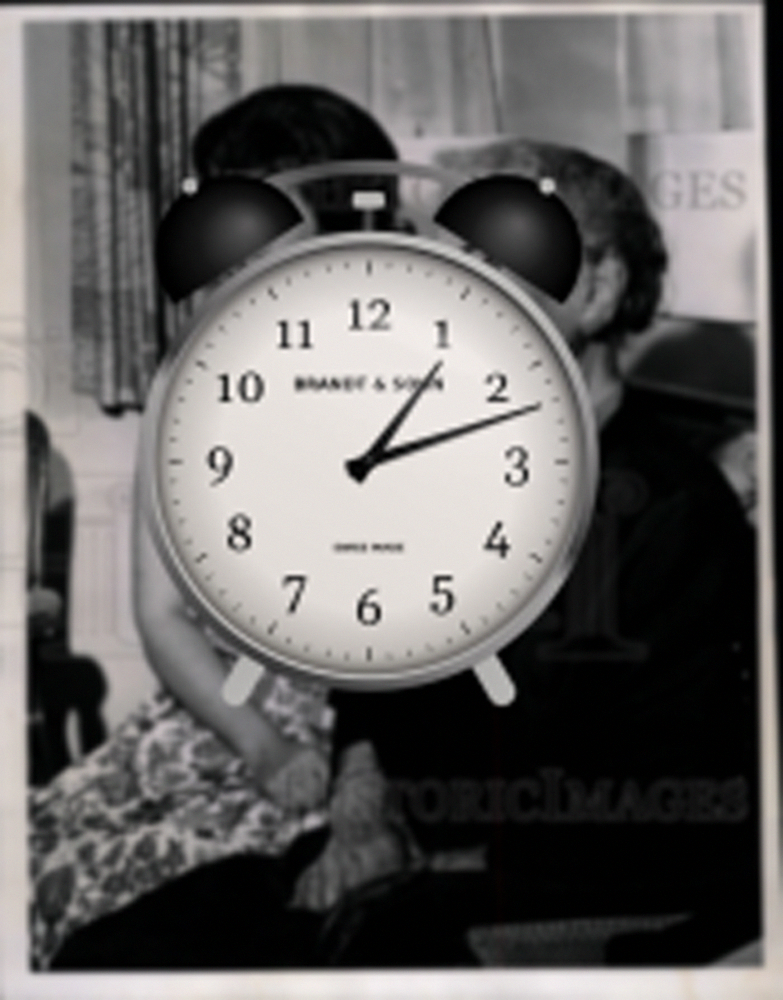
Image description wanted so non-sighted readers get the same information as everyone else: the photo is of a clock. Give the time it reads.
1:12
